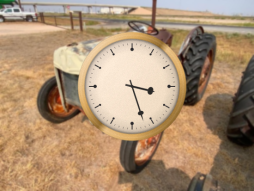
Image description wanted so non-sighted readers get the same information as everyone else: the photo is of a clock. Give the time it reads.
3:27
